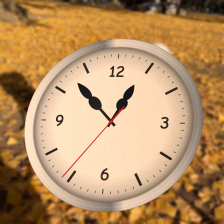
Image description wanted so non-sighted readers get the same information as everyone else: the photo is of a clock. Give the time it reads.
12:52:36
